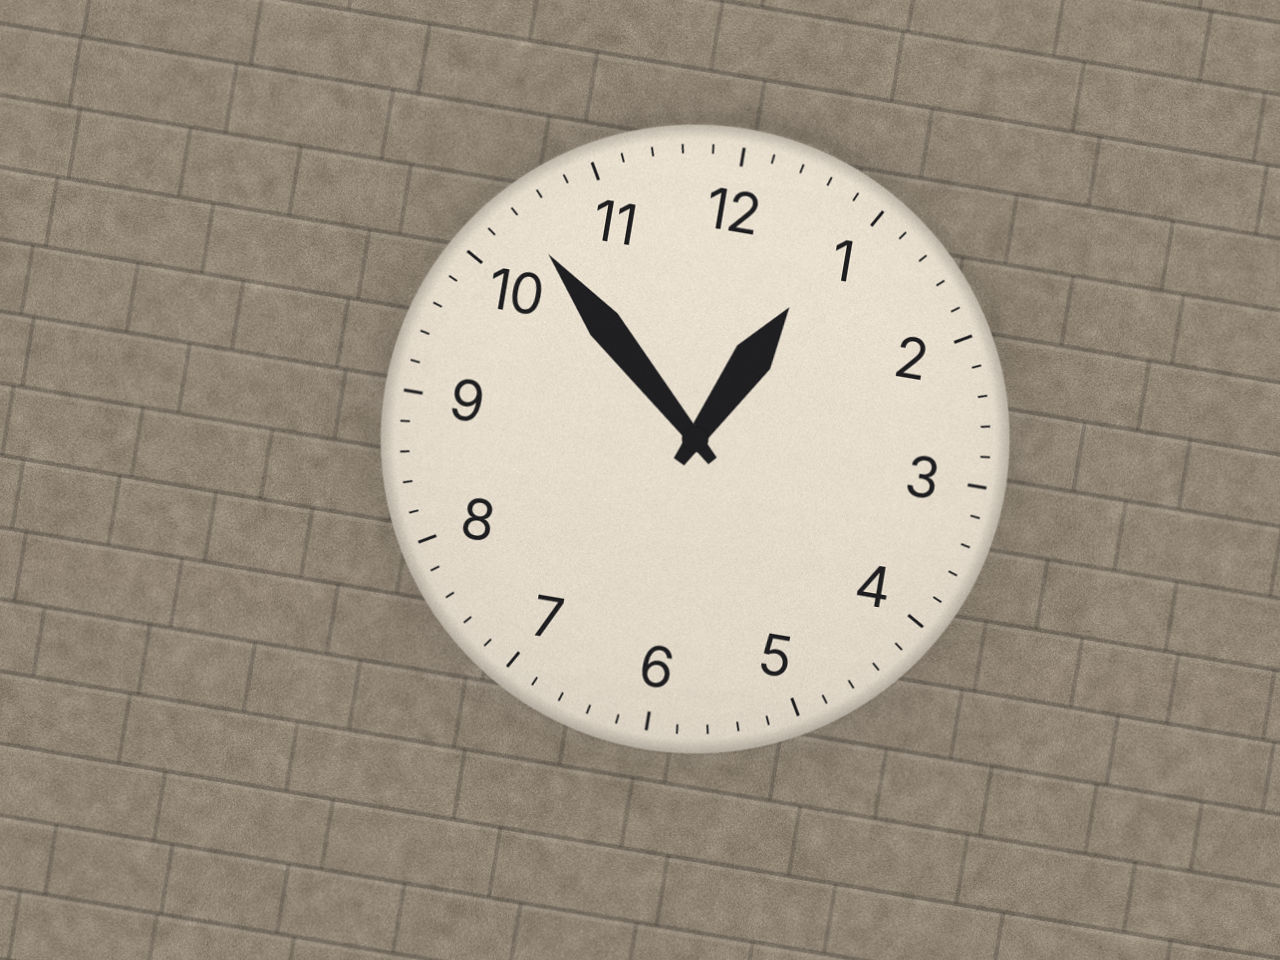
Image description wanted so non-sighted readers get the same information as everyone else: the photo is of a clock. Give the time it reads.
12:52
